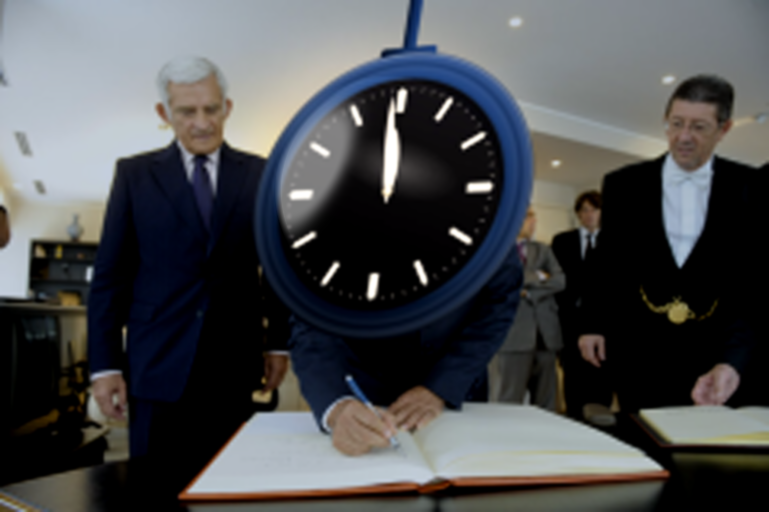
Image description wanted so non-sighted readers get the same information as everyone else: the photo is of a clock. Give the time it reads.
11:59
